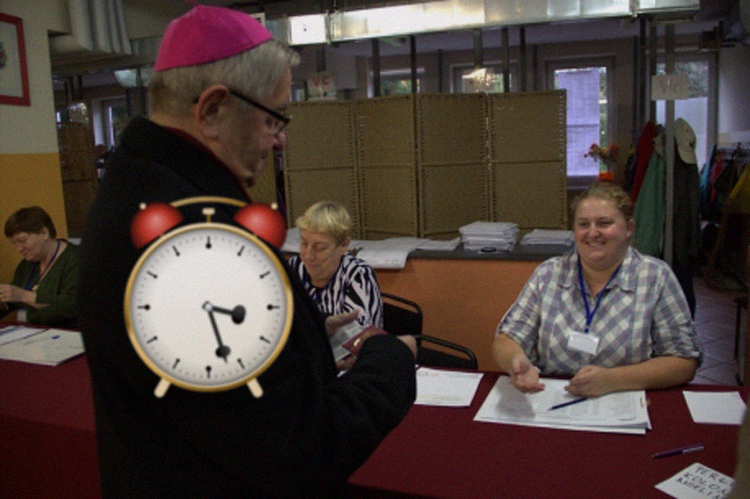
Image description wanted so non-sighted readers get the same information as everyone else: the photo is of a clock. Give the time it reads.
3:27
